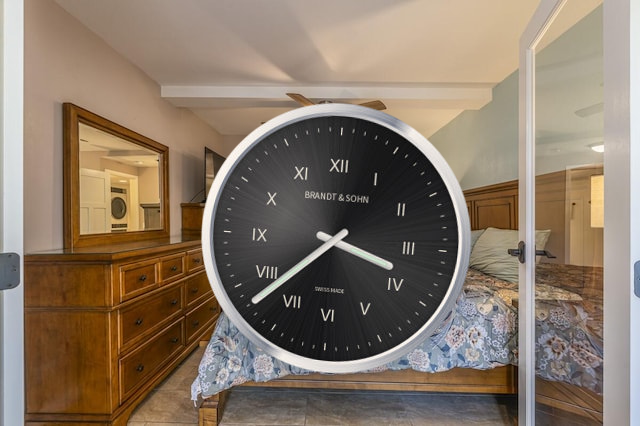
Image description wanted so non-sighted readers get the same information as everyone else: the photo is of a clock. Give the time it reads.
3:38
